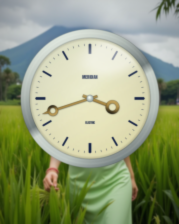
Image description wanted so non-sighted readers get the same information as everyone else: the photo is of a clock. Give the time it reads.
3:42
